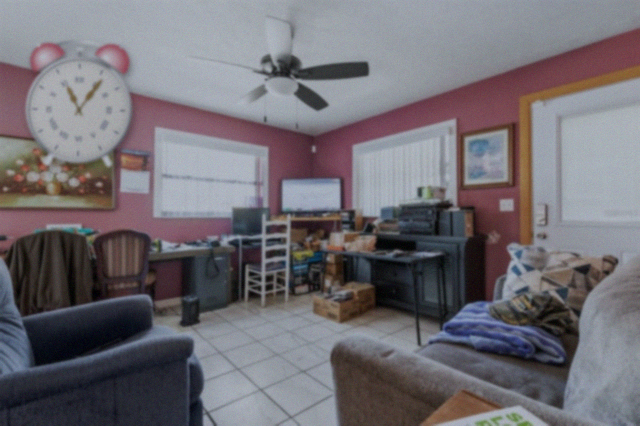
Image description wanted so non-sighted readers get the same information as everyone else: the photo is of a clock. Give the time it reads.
11:06
